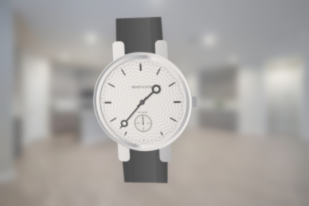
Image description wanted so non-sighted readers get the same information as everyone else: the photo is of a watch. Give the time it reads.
1:37
